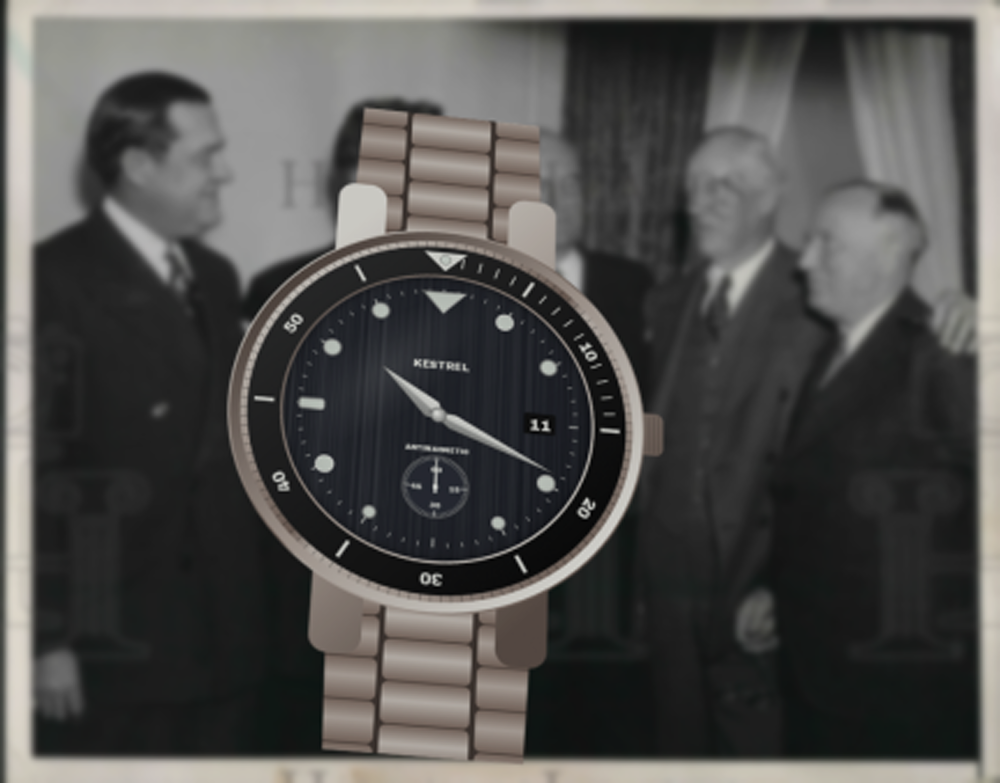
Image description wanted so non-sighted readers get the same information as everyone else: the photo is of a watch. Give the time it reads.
10:19
